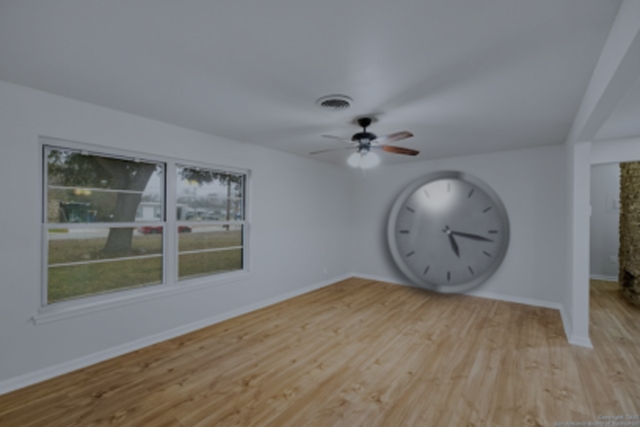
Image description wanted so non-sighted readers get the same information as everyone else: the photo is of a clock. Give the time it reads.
5:17
